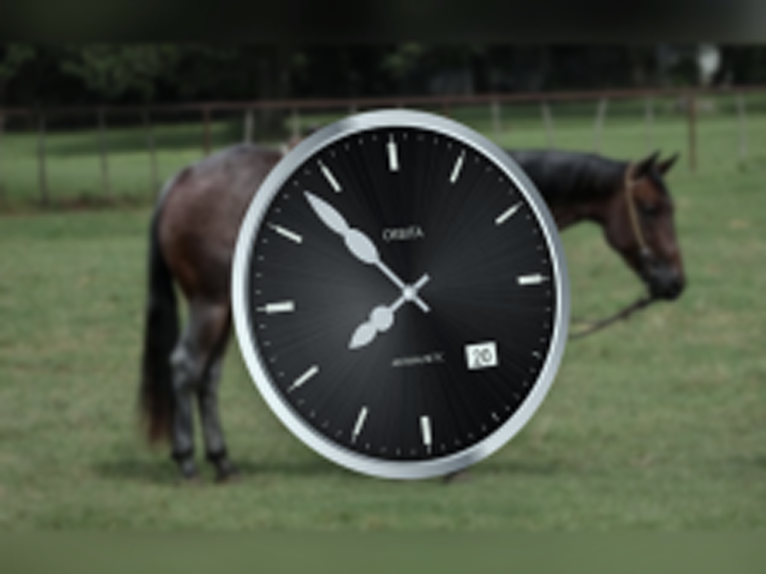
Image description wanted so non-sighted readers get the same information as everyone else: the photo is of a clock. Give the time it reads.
7:53
